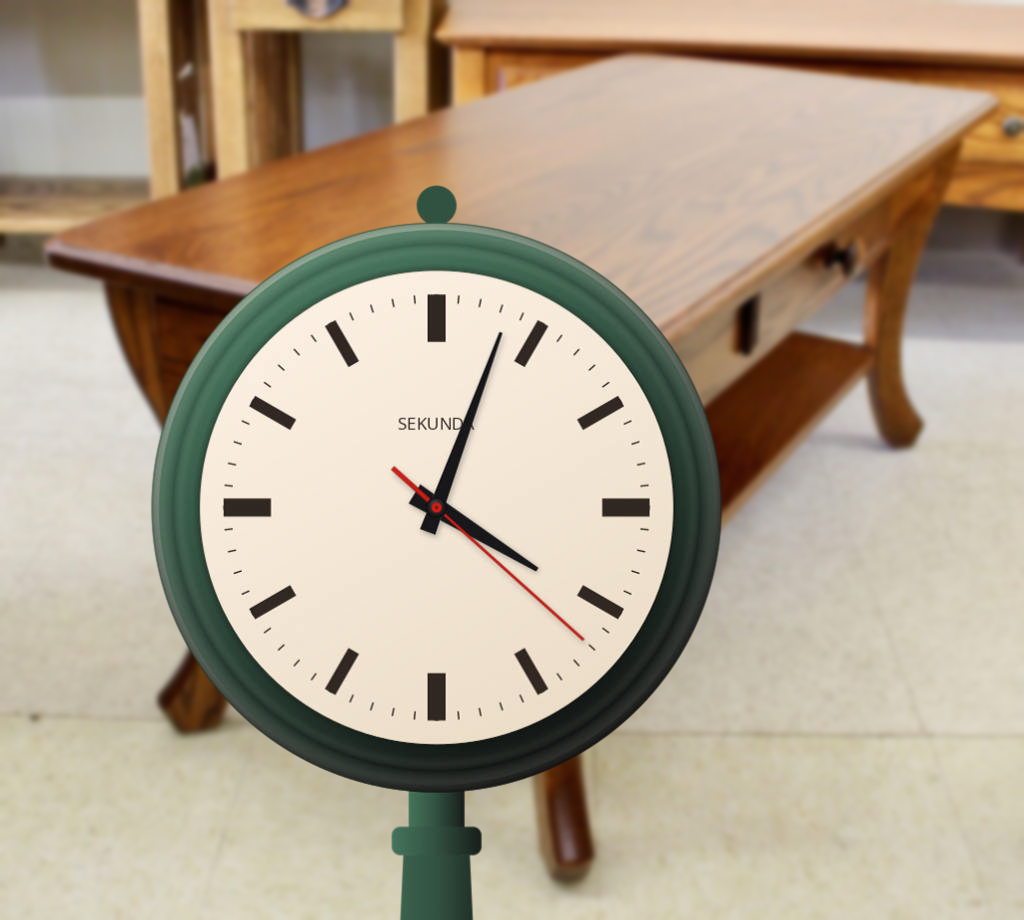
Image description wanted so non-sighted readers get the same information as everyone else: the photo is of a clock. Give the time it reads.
4:03:22
